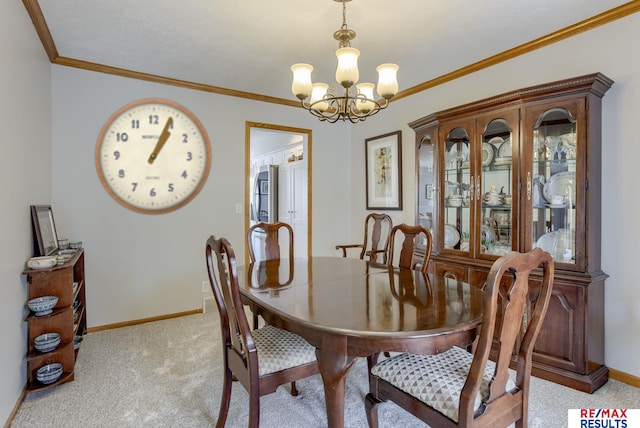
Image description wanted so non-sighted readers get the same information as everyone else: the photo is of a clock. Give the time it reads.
1:04
